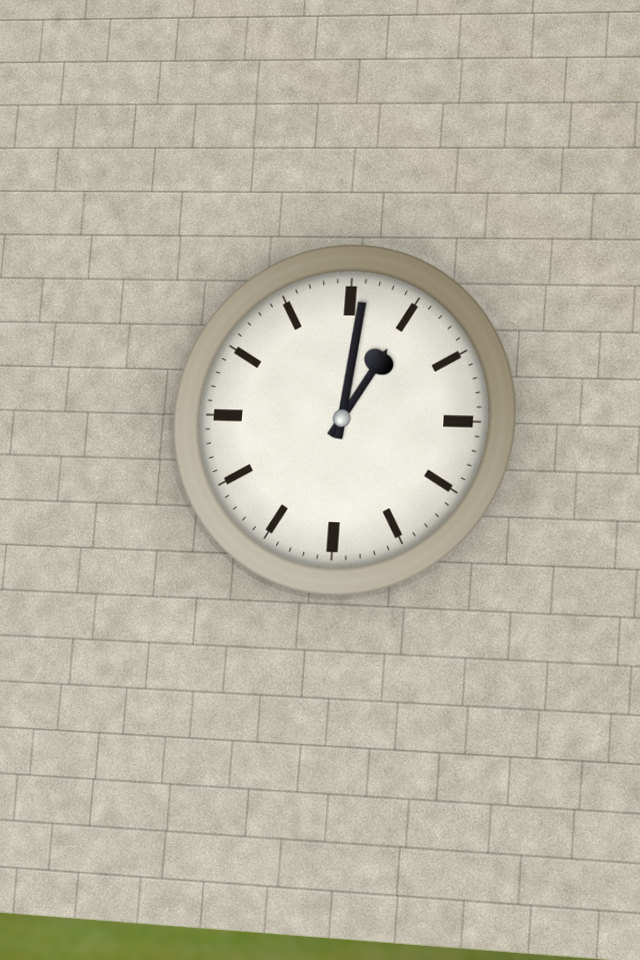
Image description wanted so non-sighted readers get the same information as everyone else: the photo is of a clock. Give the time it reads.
1:01
